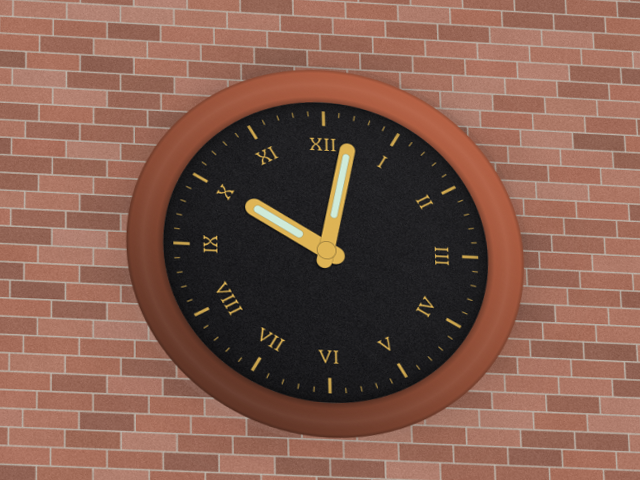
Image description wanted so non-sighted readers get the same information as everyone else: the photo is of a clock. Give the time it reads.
10:02
